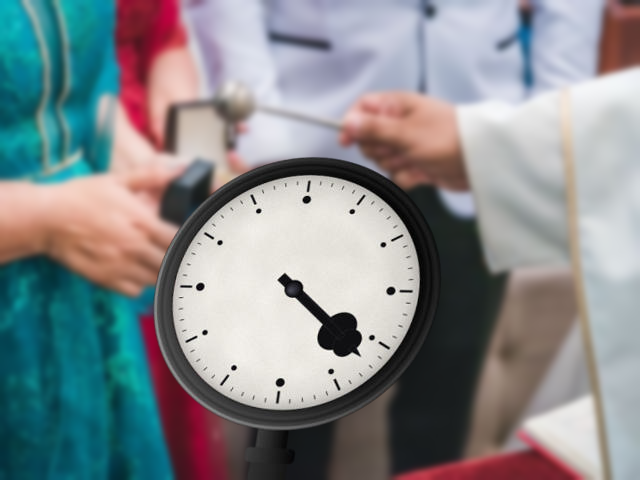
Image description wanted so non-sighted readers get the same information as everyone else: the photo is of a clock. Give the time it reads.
4:22
